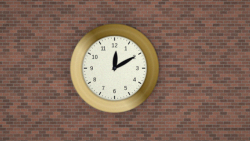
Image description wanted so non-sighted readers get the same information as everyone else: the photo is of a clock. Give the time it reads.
12:10
